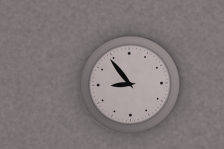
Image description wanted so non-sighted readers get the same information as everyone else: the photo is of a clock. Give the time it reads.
8:54
